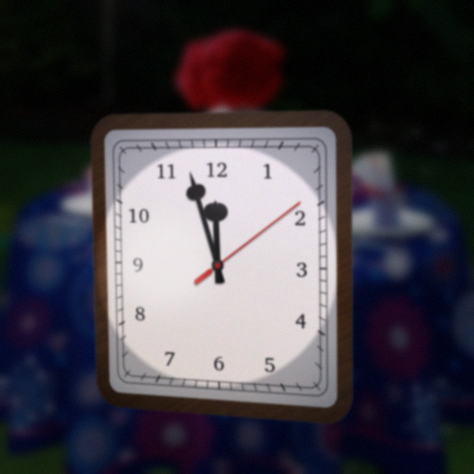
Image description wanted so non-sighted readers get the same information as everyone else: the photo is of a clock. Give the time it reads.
11:57:09
